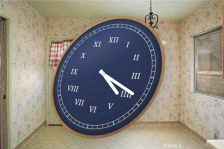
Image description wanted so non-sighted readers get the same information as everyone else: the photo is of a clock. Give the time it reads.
4:19
